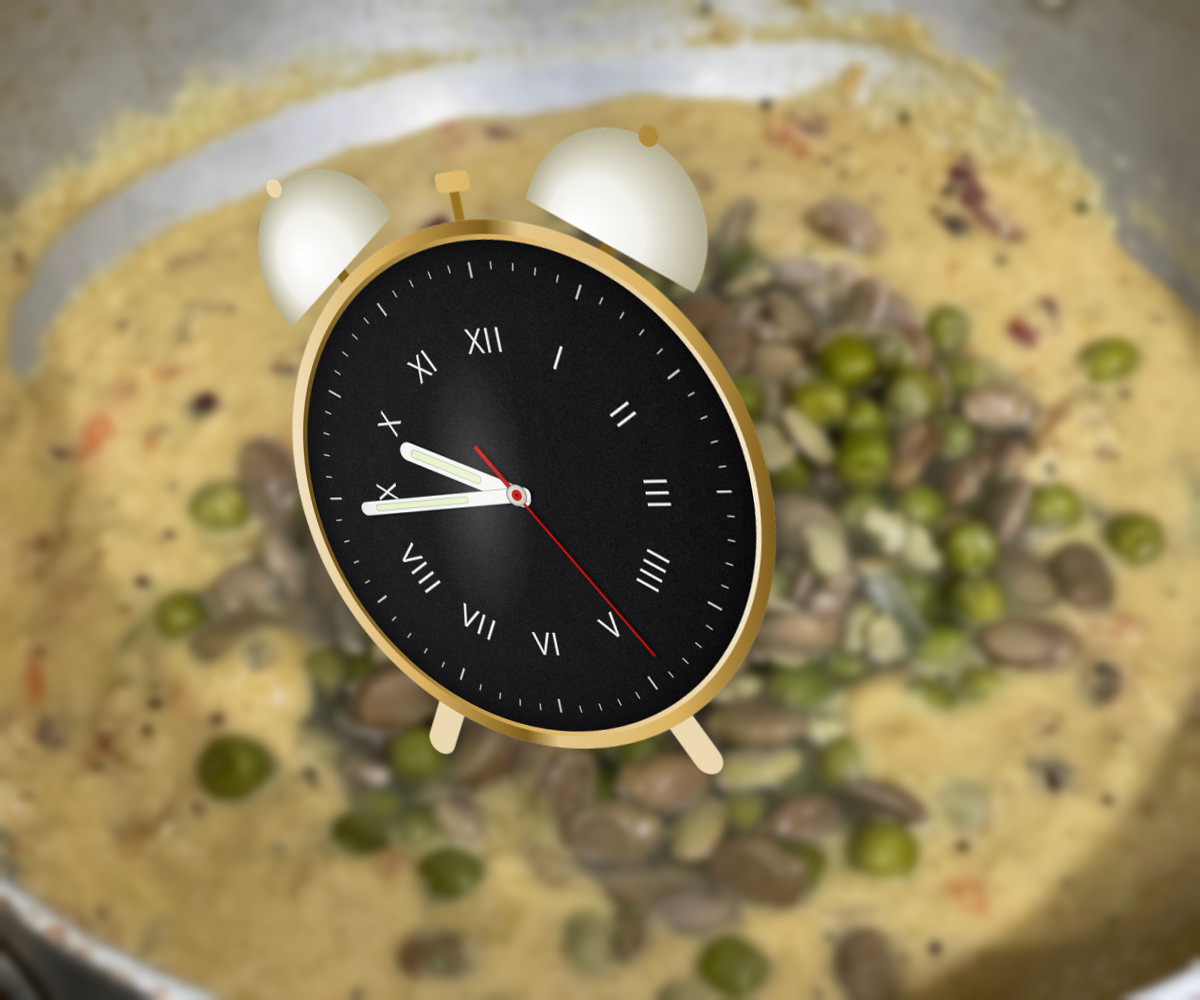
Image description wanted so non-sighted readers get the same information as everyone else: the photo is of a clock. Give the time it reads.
9:44:24
